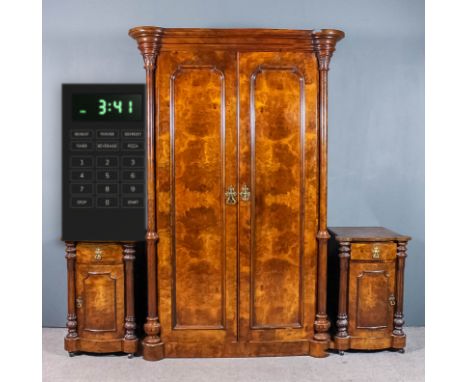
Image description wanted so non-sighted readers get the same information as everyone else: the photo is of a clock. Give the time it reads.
3:41
